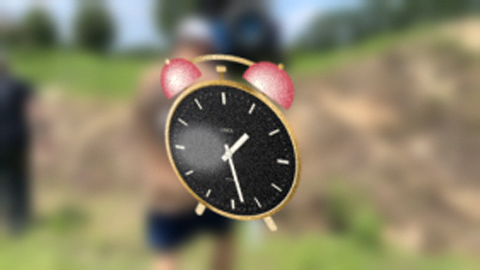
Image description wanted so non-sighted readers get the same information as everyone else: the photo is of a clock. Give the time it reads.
1:28
